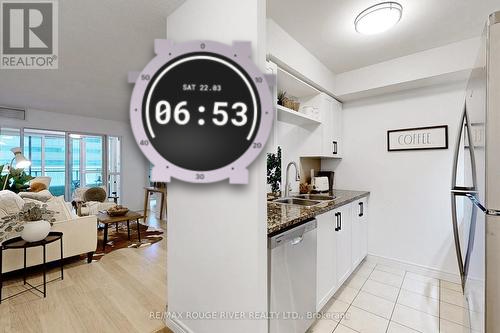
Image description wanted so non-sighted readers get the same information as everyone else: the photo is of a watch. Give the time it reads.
6:53
